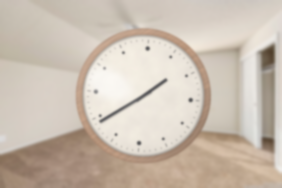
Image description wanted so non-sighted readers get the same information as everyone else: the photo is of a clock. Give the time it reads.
1:39
